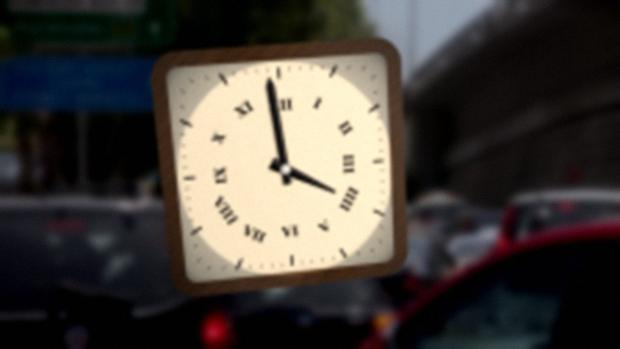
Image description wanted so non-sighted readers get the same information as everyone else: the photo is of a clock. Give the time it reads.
3:59
